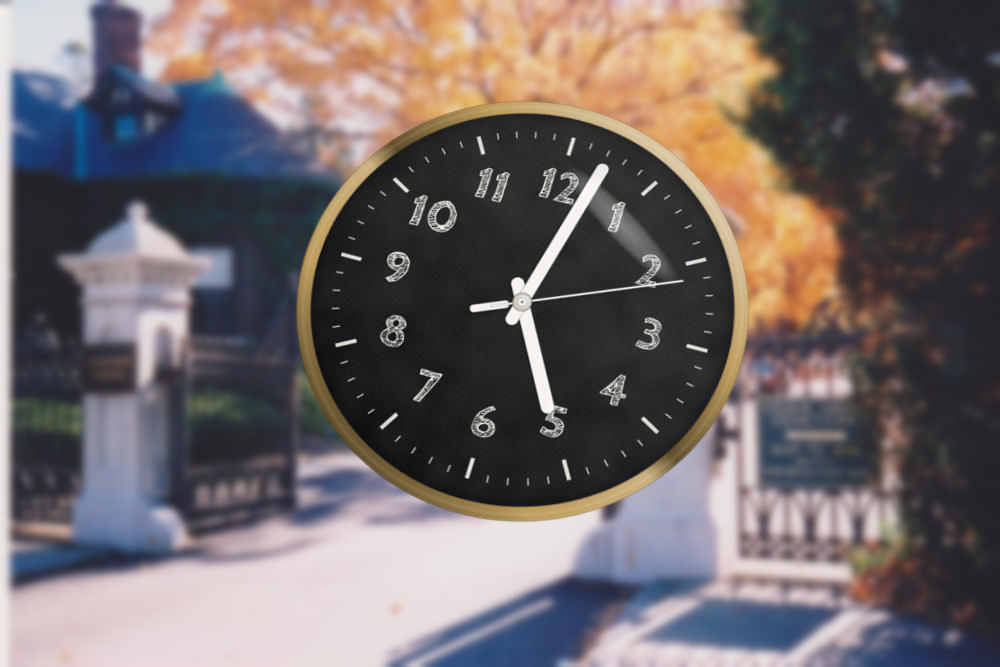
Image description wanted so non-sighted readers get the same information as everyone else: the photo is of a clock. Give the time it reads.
5:02:11
